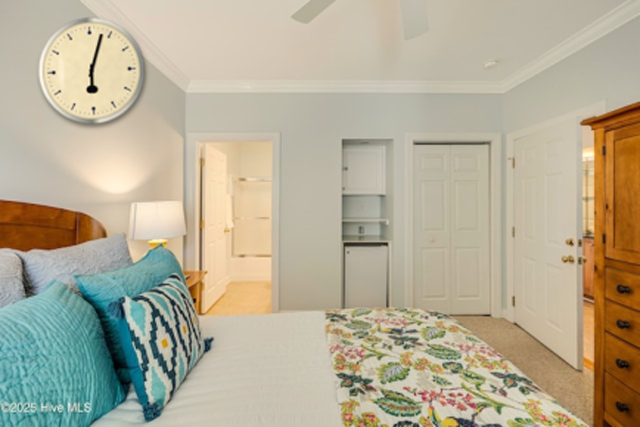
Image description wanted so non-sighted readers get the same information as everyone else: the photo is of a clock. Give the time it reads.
6:03
